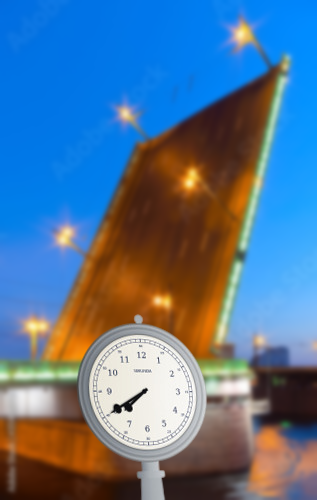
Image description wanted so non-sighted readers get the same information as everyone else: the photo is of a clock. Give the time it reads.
7:40
